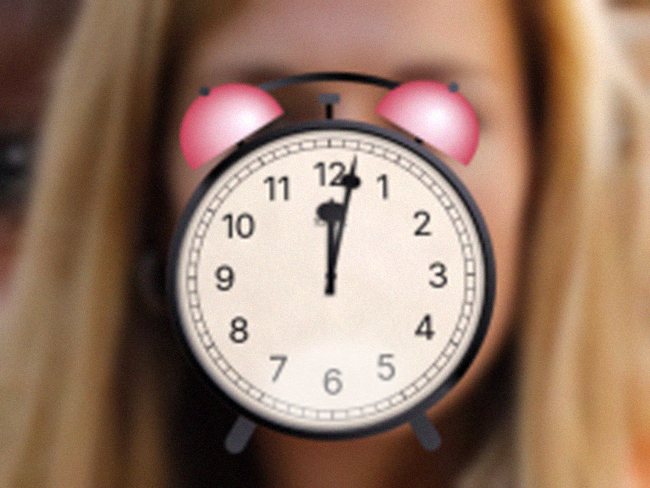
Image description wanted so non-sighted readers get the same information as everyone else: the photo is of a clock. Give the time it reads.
12:02
